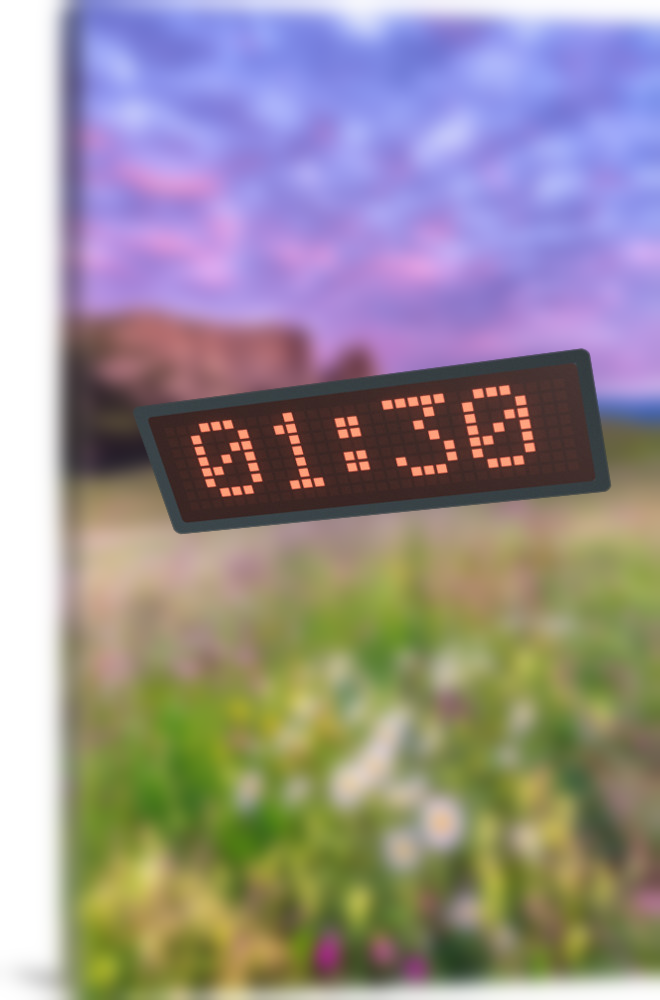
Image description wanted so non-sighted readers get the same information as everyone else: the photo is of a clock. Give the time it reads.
1:30
